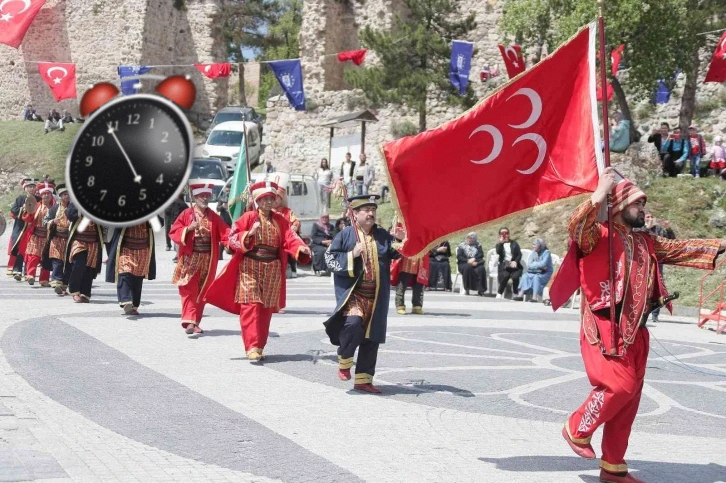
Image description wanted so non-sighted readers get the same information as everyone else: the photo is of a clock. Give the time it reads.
4:54
